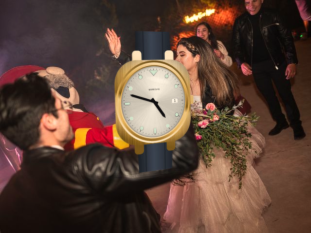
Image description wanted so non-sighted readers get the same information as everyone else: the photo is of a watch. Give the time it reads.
4:48
